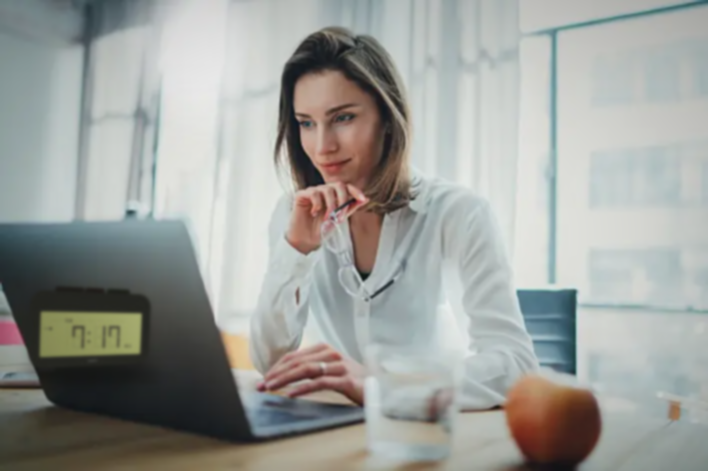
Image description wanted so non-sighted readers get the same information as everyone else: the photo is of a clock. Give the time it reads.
7:17
